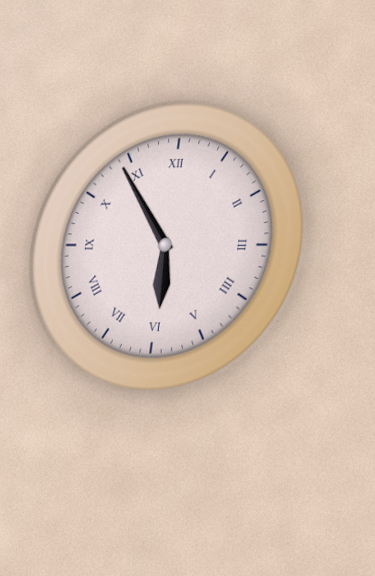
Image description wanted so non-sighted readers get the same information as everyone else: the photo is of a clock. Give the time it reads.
5:54
